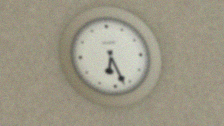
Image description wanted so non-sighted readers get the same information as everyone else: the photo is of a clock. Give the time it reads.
6:27
